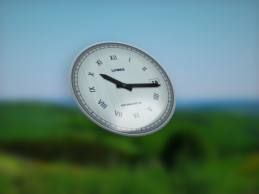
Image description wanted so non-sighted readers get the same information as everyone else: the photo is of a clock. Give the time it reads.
10:16
